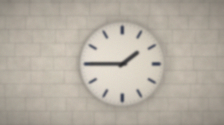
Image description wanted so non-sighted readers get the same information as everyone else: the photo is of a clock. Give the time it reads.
1:45
